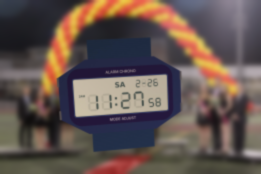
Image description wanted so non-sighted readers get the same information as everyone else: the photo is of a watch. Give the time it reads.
11:27
